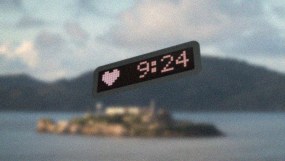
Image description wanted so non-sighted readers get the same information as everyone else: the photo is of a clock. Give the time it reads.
9:24
